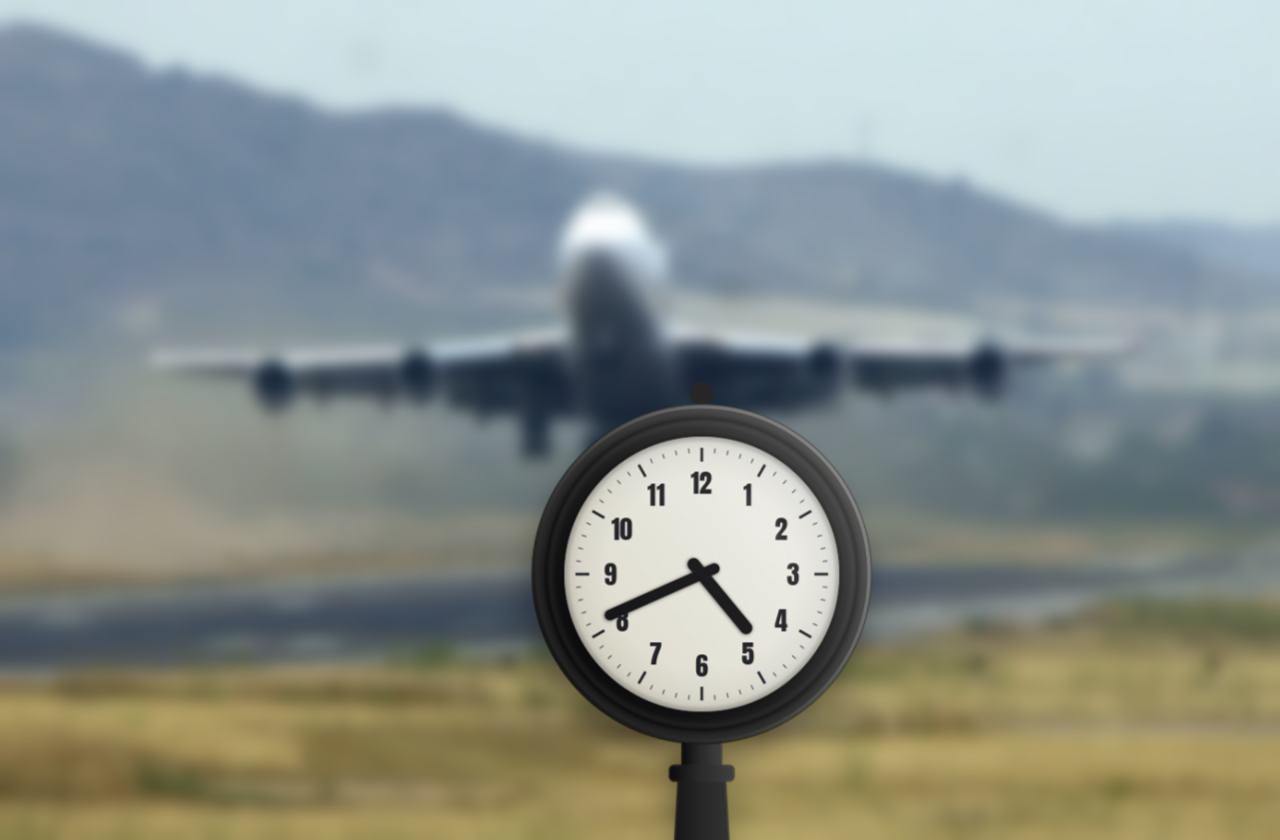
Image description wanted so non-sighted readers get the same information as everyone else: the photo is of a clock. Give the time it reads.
4:41
